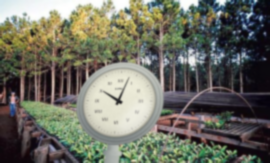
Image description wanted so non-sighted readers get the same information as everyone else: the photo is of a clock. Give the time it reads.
10:03
